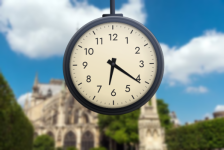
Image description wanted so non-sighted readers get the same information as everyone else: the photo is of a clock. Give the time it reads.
6:21
